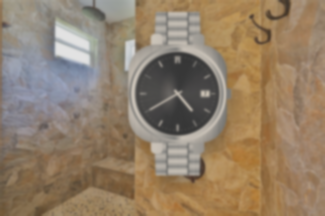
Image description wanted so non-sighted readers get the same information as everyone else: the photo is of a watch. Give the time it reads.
4:40
